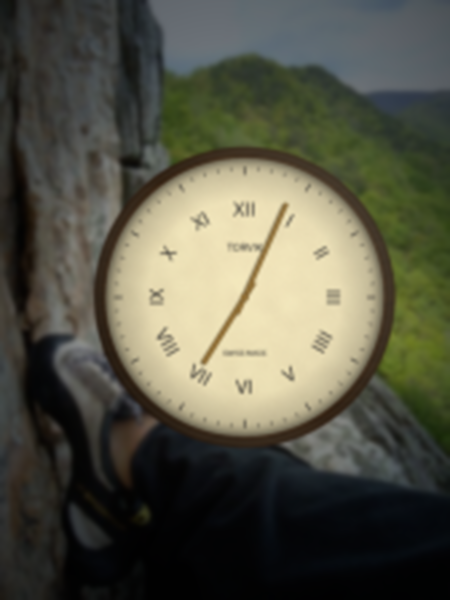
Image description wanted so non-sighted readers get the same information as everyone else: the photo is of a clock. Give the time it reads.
7:04
